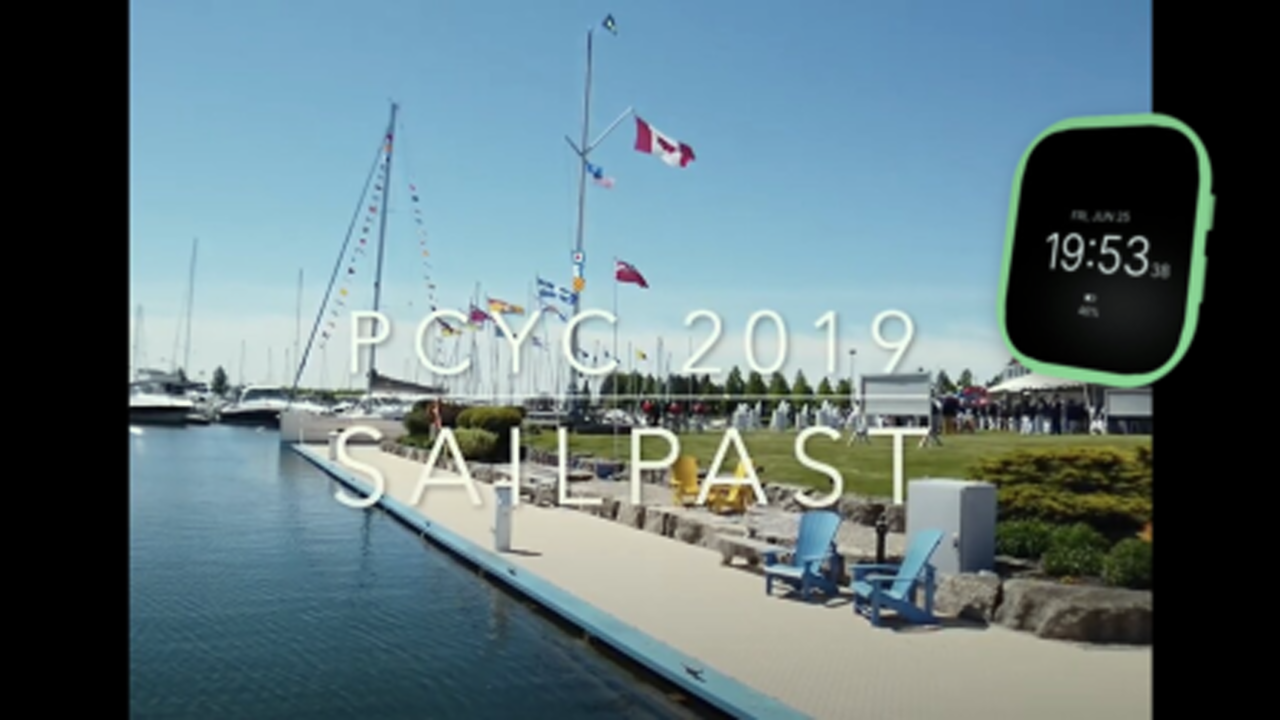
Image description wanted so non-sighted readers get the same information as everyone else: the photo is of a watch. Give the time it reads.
19:53
